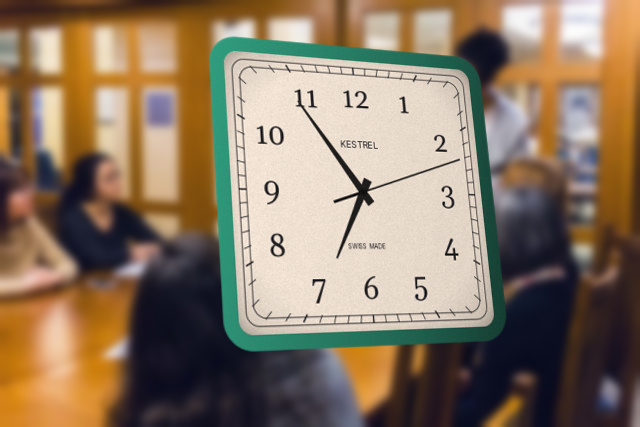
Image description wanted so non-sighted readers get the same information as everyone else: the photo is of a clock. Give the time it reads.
6:54:12
